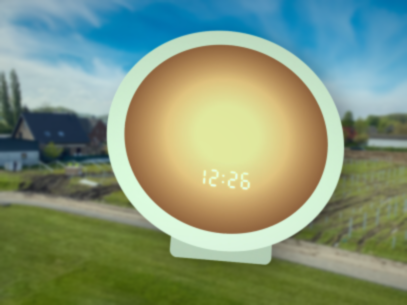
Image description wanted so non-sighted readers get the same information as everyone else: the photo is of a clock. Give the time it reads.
12:26
